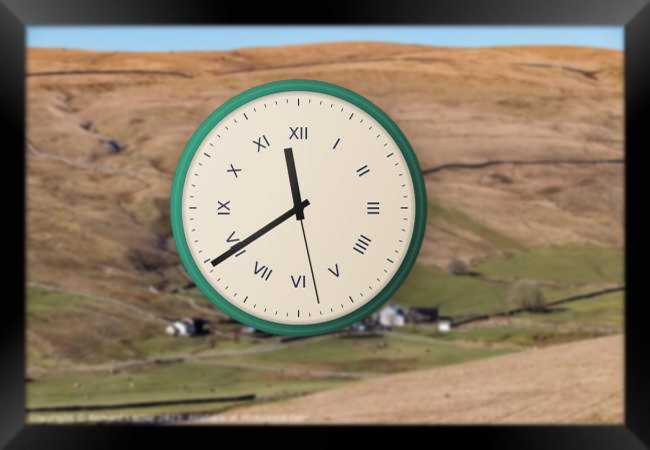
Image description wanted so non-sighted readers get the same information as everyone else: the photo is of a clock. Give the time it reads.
11:39:28
